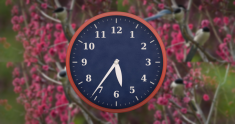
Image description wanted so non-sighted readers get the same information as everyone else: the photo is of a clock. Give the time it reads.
5:36
